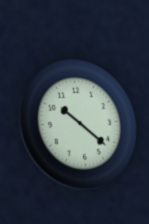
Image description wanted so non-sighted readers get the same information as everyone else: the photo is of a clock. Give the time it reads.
10:22
